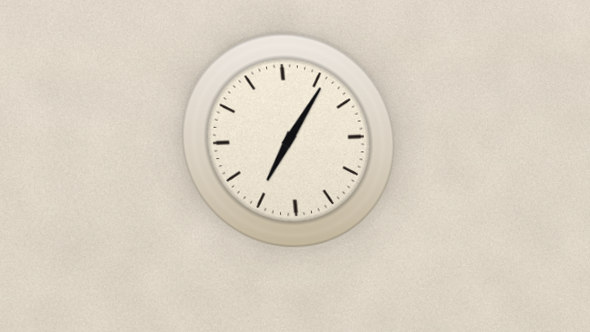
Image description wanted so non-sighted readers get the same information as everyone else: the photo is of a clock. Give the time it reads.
7:06
